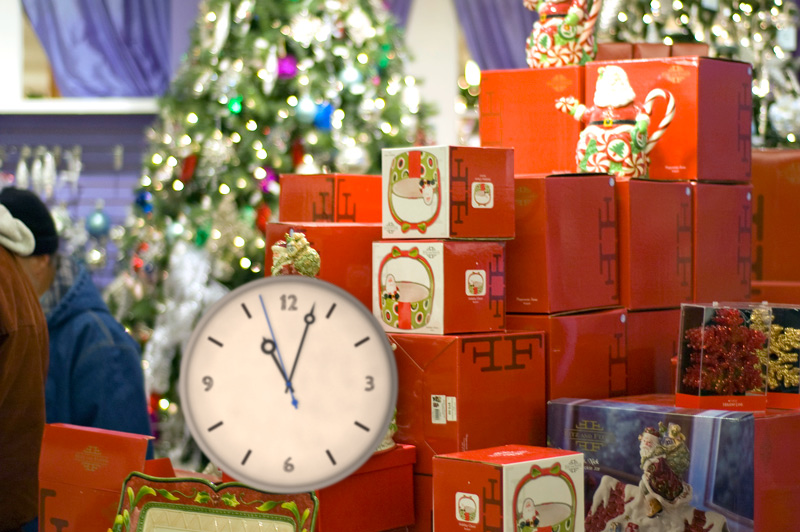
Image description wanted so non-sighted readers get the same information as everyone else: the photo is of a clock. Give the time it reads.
11:02:57
